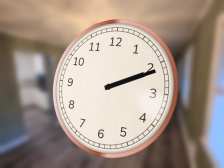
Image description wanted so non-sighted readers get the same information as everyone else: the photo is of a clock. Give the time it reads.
2:11
